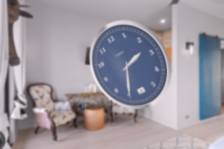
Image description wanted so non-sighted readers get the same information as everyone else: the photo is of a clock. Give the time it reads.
2:35
